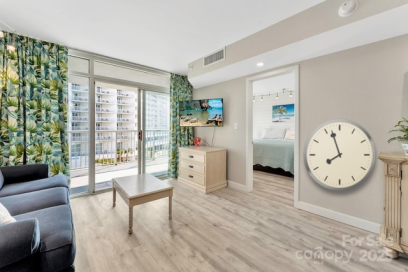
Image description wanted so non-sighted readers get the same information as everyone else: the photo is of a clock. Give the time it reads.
7:57
